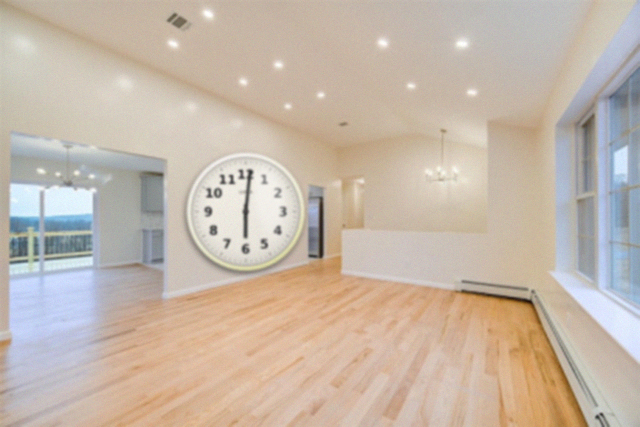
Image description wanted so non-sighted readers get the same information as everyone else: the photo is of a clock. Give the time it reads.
6:01
